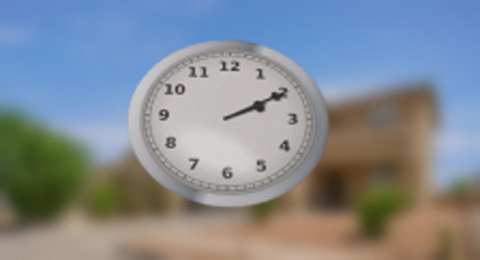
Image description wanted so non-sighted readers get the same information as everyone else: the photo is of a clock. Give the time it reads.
2:10
